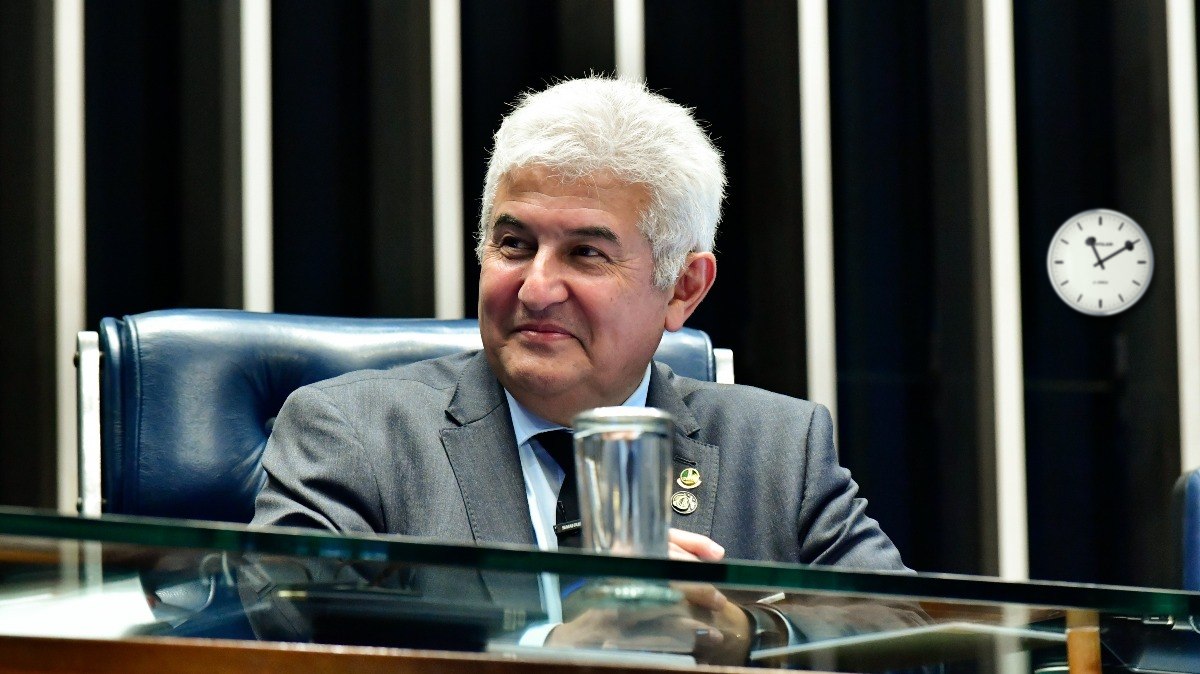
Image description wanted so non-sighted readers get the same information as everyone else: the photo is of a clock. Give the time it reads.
11:10
